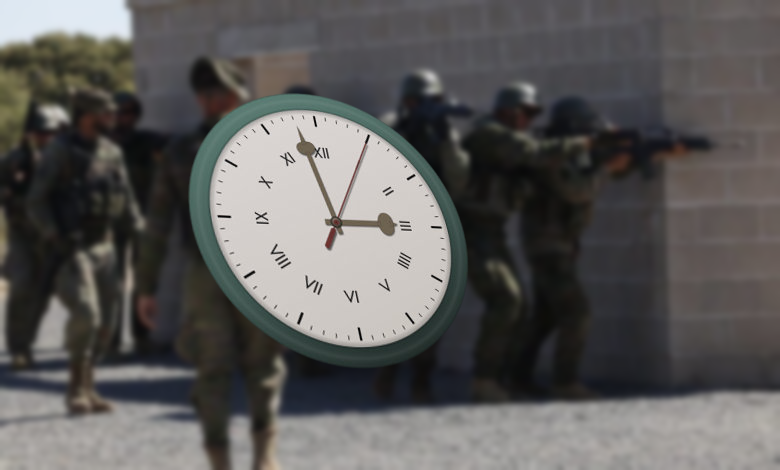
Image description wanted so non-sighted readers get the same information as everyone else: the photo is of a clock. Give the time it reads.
2:58:05
